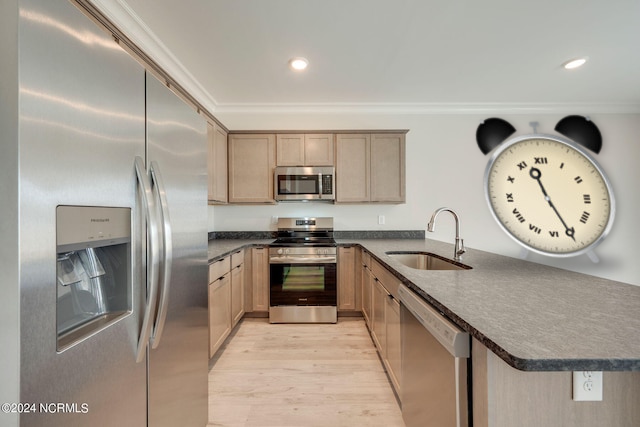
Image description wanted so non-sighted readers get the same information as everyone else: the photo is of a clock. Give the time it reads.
11:26
